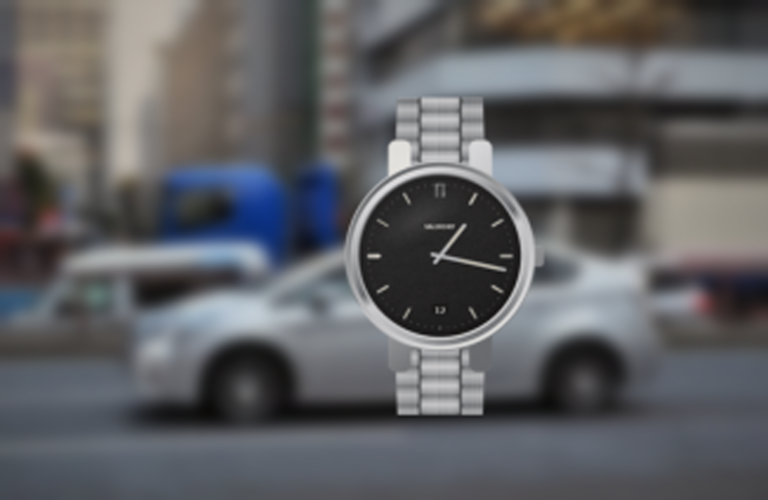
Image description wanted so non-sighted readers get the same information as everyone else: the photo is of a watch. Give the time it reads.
1:17
